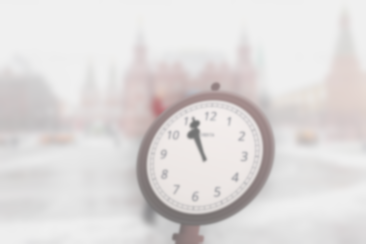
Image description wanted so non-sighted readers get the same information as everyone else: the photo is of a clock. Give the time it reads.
10:56
